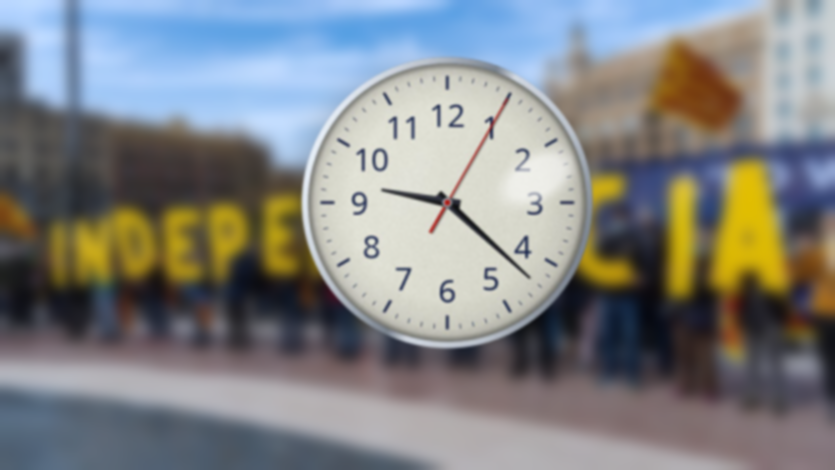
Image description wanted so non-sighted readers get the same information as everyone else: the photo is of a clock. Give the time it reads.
9:22:05
